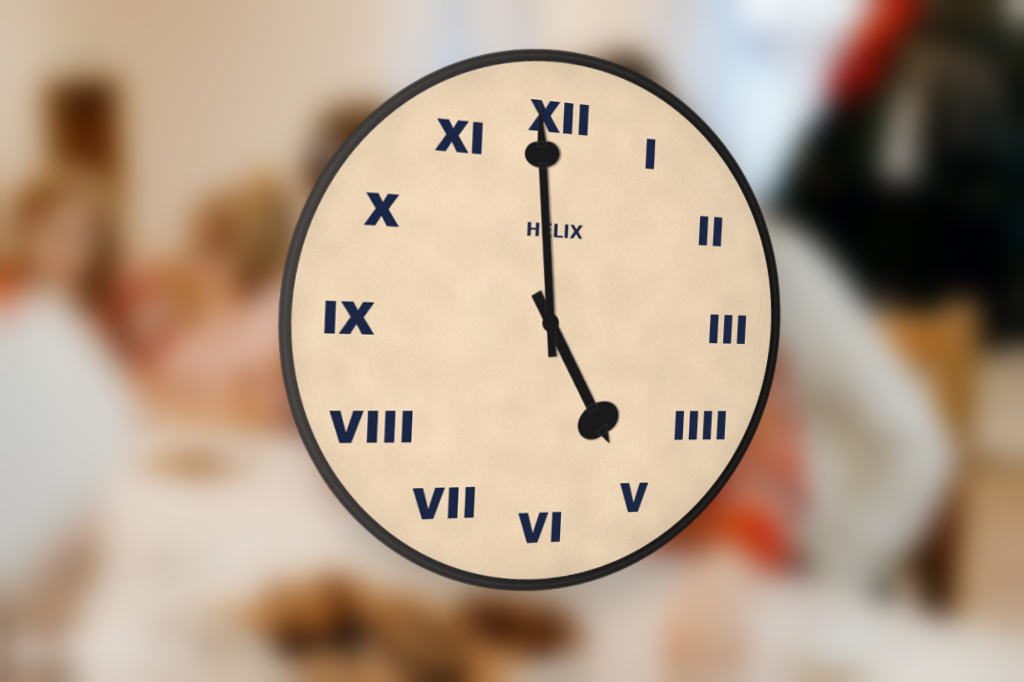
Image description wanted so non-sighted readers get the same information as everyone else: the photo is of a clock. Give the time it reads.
4:59
